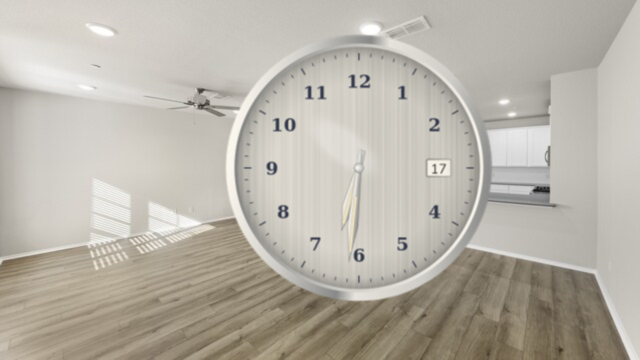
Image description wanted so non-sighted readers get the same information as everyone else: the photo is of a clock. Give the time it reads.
6:31
